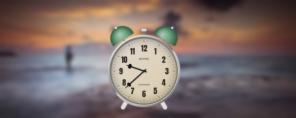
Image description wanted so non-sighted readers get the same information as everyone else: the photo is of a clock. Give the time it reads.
9:38
